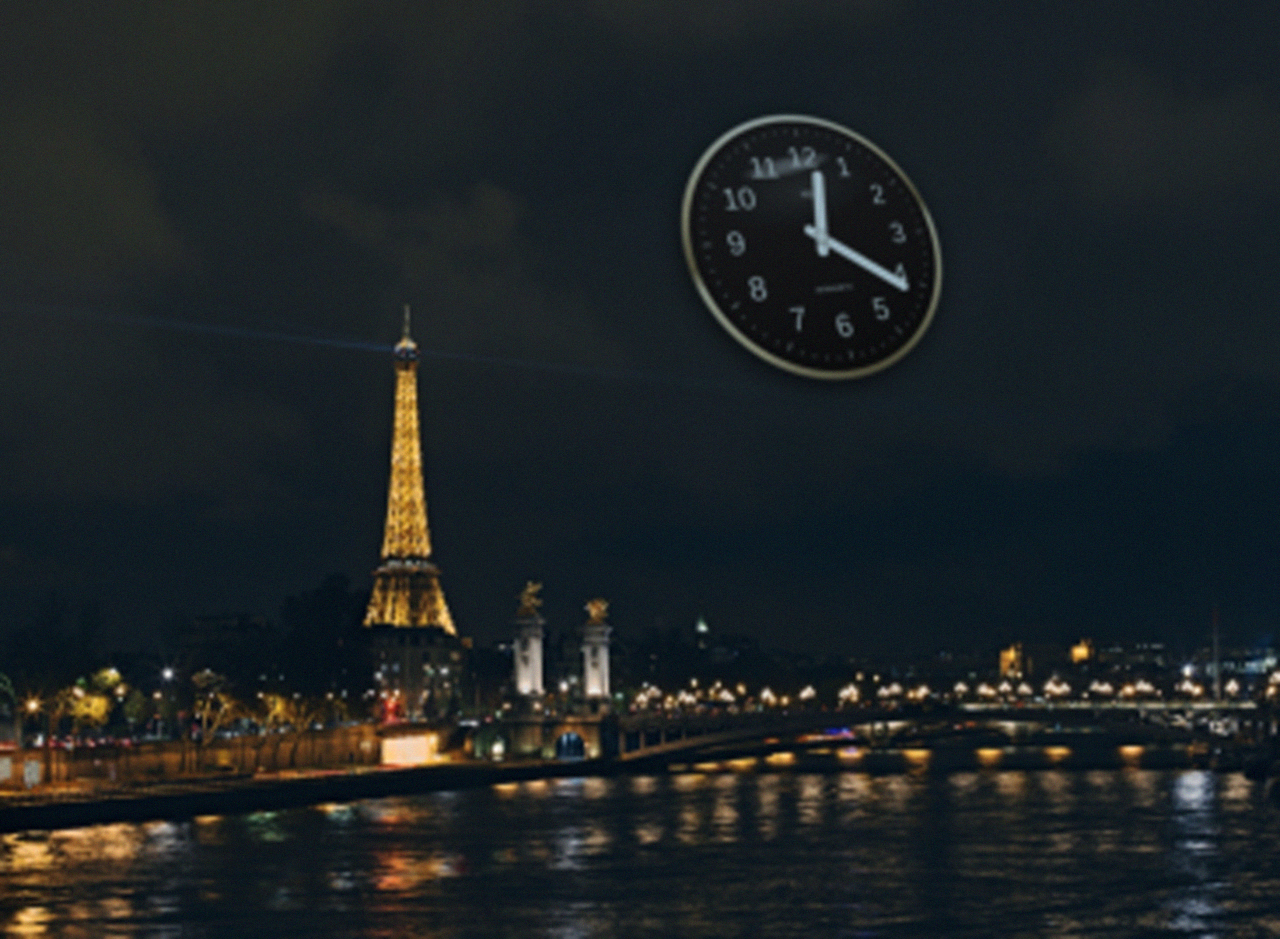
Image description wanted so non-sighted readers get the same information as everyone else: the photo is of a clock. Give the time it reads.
12:21
